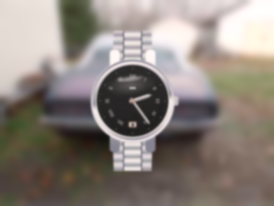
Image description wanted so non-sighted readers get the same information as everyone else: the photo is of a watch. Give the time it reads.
2:24
